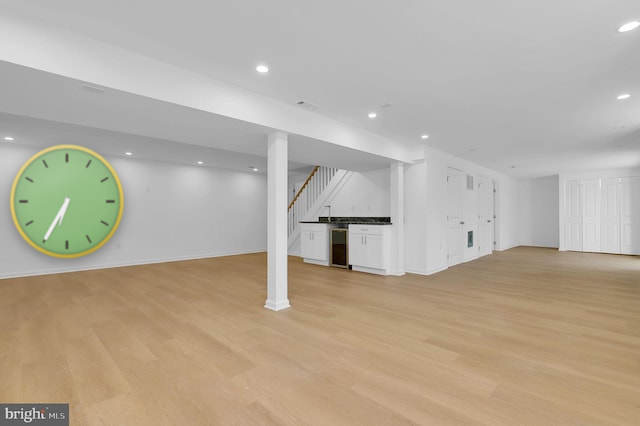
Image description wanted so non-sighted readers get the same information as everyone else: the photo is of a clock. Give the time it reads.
6:35
